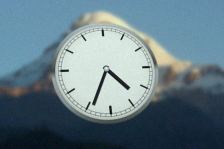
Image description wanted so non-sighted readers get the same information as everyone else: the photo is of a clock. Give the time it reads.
4:34
